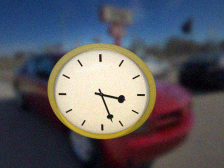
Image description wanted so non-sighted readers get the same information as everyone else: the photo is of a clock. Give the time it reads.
3:27
